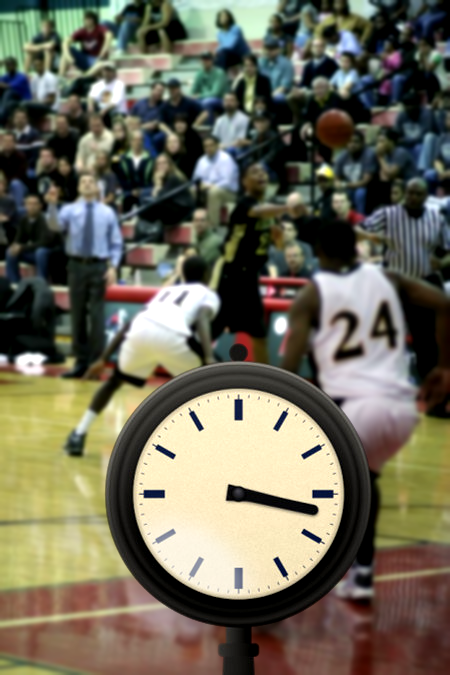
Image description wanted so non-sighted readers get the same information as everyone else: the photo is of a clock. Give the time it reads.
3:17
